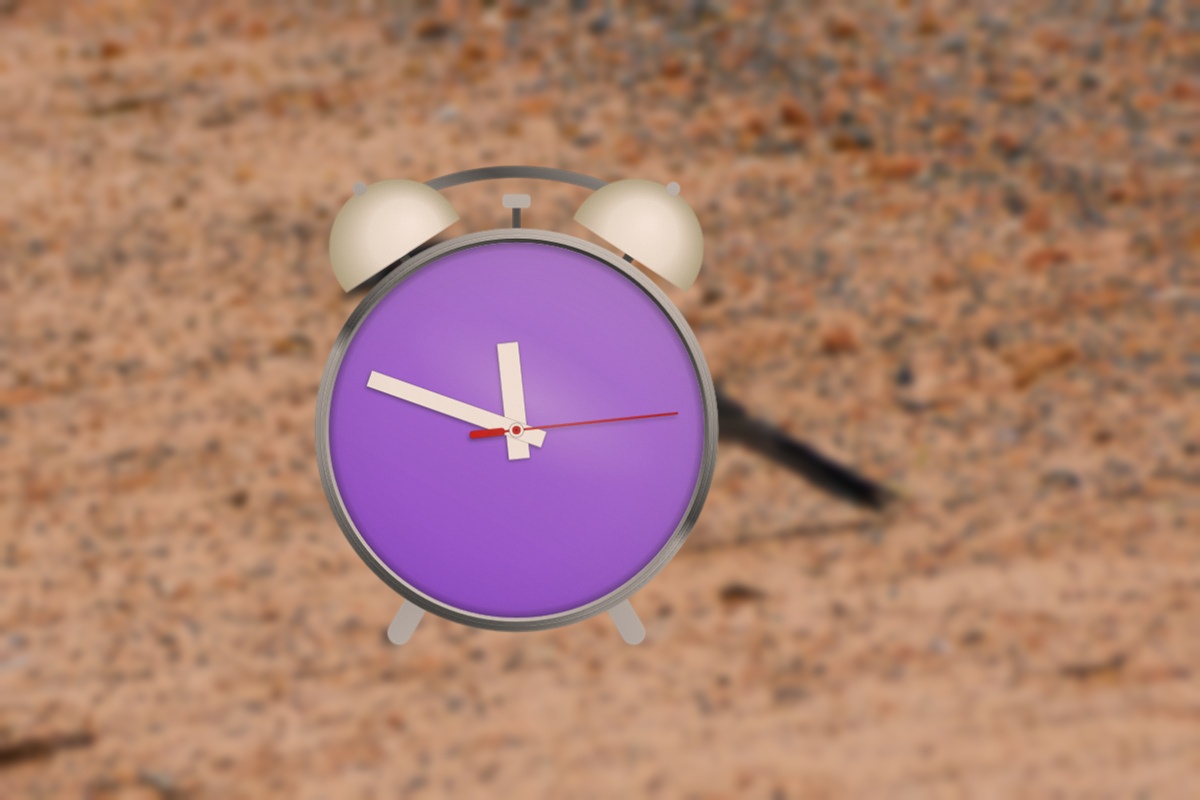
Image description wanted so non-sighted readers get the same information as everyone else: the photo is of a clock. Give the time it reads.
11:48:14
